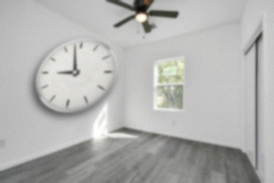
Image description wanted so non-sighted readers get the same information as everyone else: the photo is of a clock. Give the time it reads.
8:58
